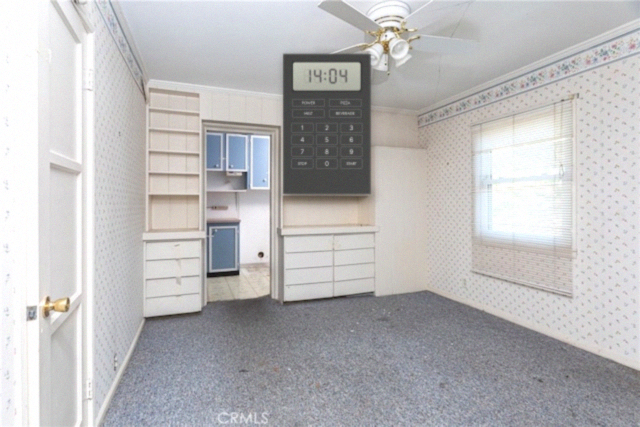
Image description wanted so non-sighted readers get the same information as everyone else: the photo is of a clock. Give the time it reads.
14:04
